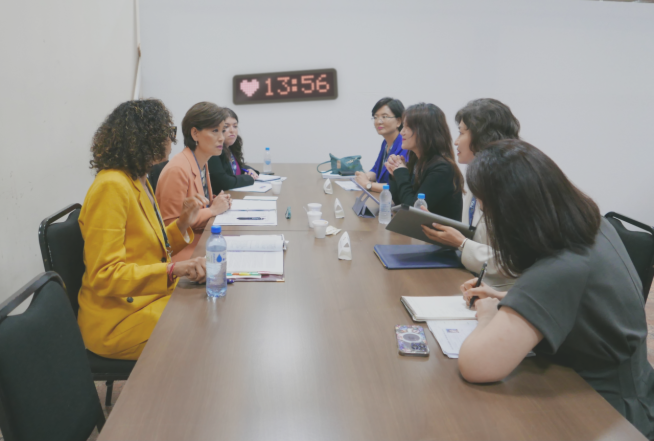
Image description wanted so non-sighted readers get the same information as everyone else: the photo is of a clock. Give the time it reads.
13:56
